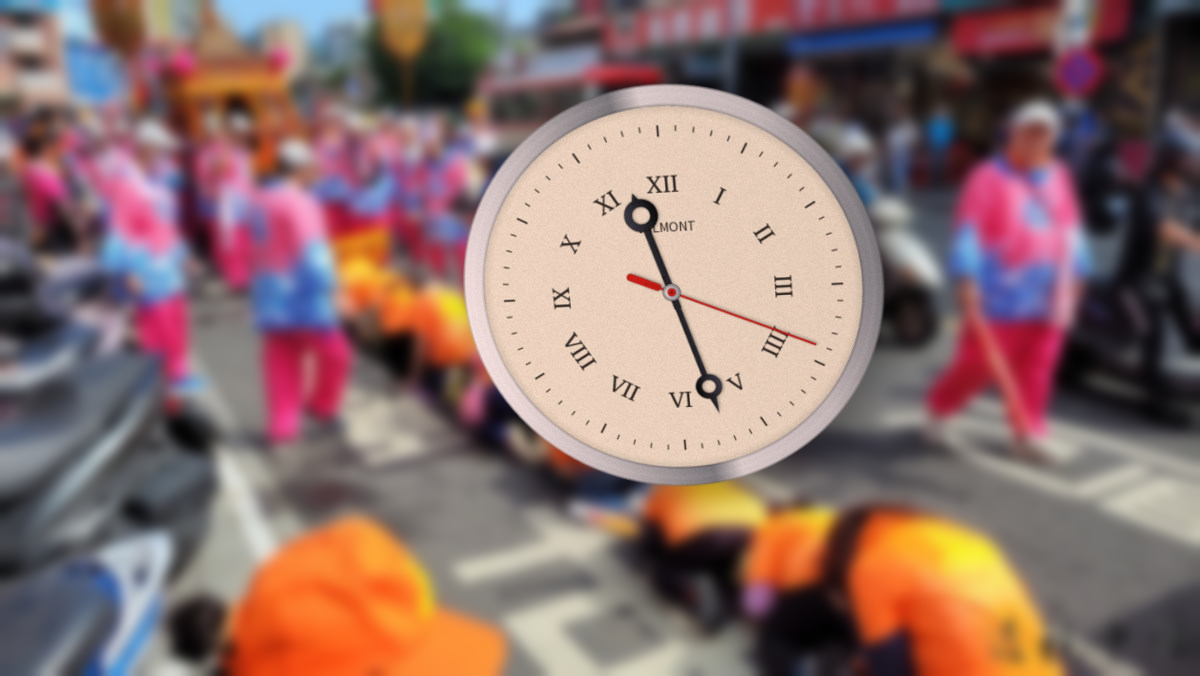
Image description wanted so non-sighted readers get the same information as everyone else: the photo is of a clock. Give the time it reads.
11:27:19
